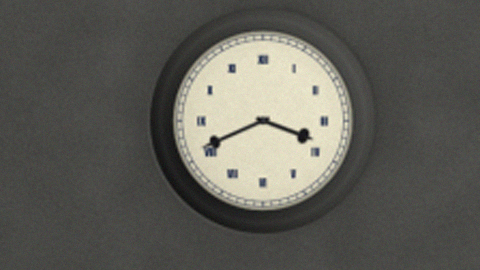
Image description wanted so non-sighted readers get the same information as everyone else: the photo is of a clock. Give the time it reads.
3:41
